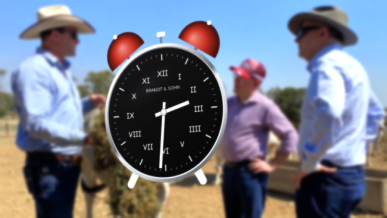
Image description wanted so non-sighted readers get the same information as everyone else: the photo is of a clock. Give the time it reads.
2:31
